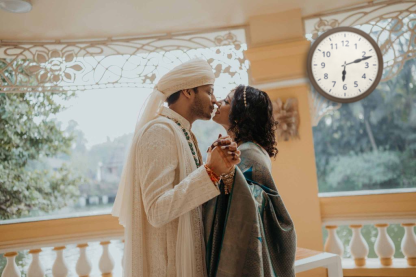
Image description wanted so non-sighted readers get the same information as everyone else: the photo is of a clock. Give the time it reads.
6:12
